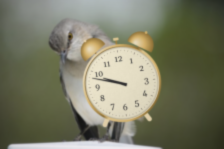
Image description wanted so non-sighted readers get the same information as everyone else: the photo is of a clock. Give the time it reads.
9:48
